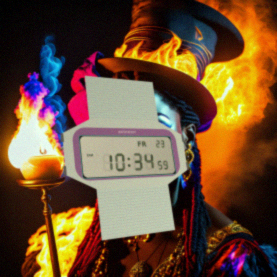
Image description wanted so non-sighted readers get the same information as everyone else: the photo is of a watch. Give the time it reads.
10:34
